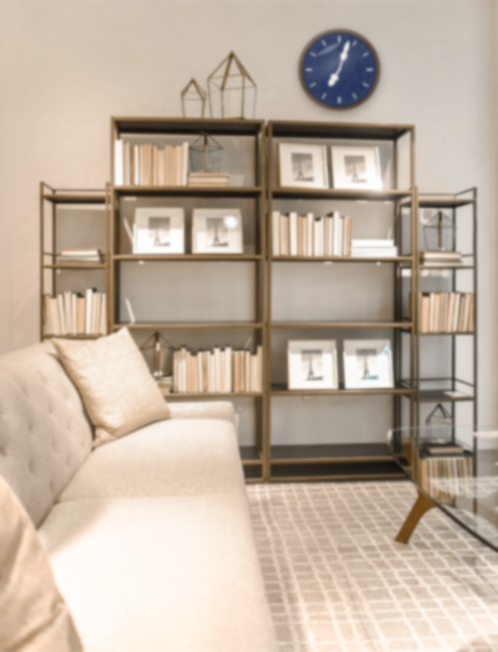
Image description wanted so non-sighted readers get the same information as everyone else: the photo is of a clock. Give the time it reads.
7:03
